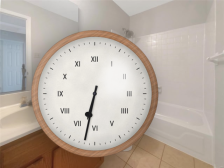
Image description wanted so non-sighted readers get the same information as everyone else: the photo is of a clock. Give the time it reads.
6:32
